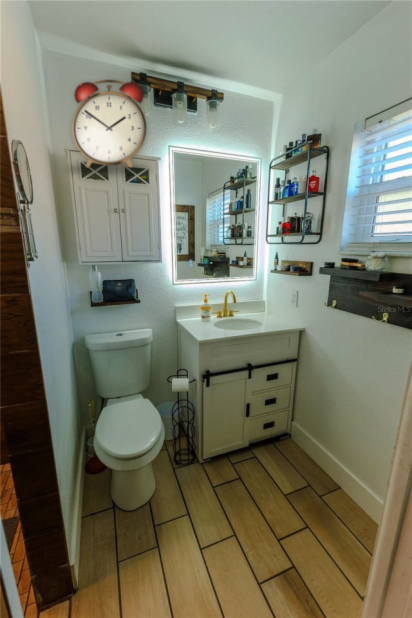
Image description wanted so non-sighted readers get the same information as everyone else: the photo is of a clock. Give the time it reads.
1:51
